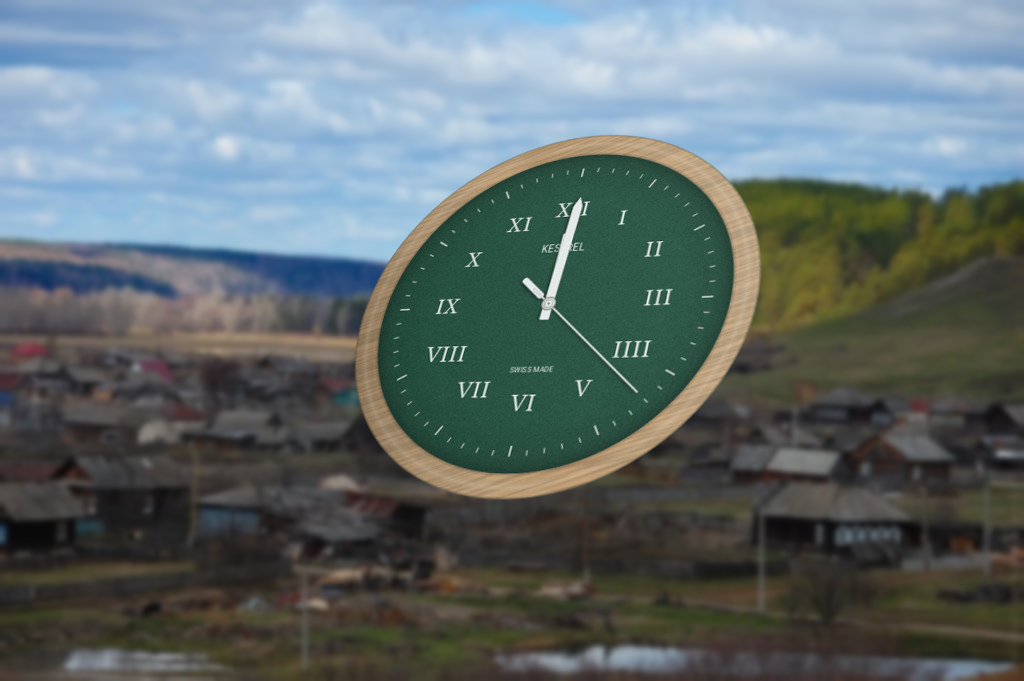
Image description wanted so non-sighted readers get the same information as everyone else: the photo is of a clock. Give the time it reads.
12:00:22
